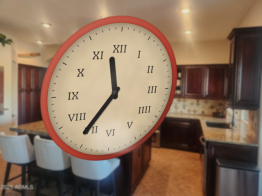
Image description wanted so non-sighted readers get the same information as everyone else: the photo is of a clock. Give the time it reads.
11:36
